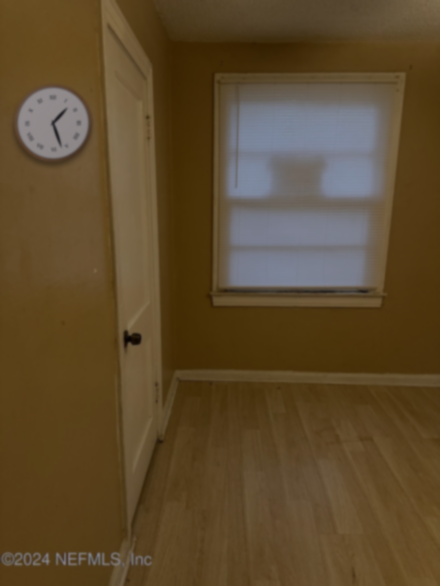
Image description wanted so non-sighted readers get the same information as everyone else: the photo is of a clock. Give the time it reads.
1:27
